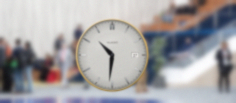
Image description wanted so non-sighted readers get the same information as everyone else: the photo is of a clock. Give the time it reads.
10:31
